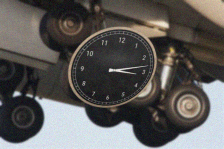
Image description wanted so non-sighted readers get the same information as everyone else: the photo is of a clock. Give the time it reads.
3:13
